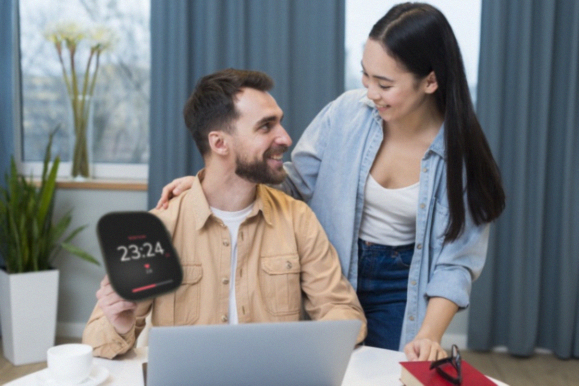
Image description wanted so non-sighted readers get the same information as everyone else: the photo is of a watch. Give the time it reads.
23:24
